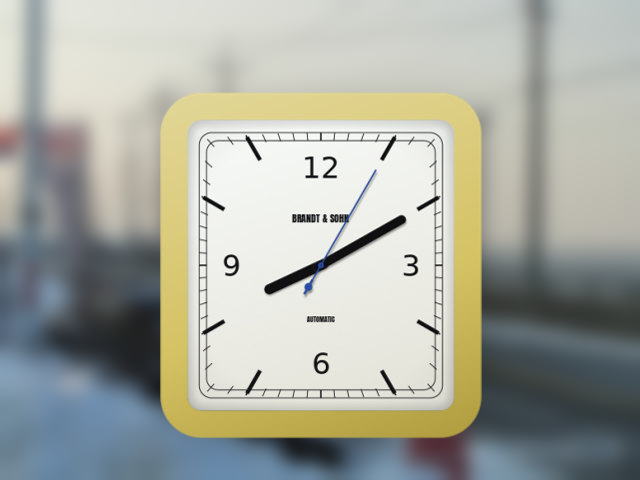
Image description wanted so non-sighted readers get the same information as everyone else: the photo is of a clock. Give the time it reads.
8:10:05
